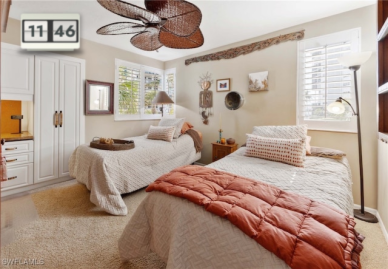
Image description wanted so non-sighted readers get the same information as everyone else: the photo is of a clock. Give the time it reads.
11:46
